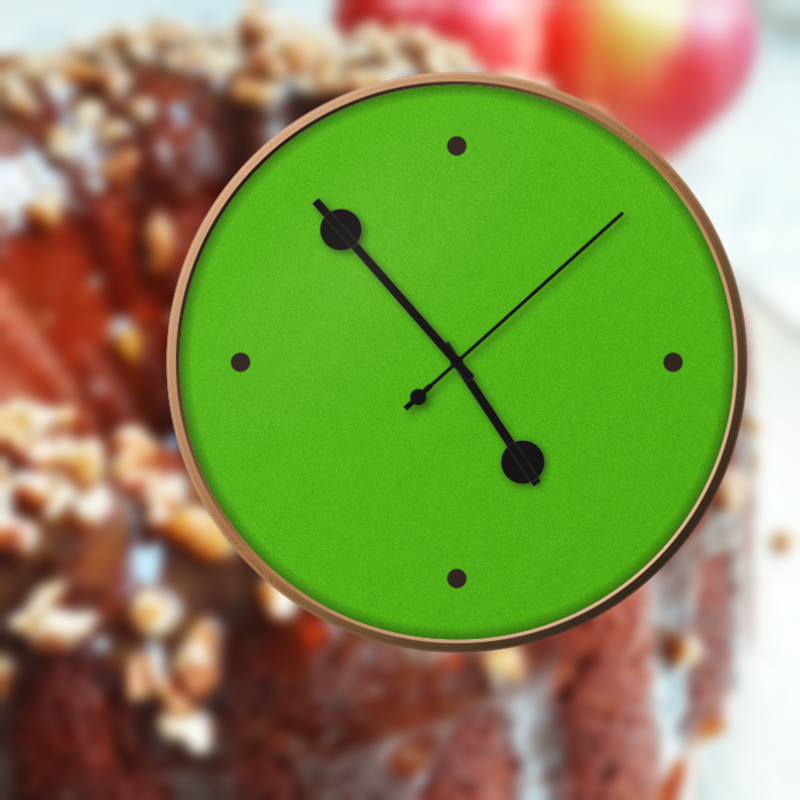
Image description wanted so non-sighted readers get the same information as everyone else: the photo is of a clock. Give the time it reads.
4:53:08
